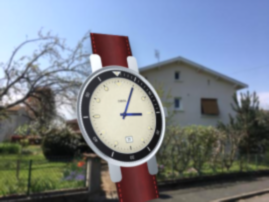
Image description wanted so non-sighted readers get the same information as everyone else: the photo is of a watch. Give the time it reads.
3:05
